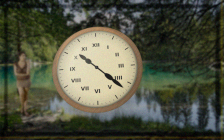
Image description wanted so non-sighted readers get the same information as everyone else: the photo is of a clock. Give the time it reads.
10:22
